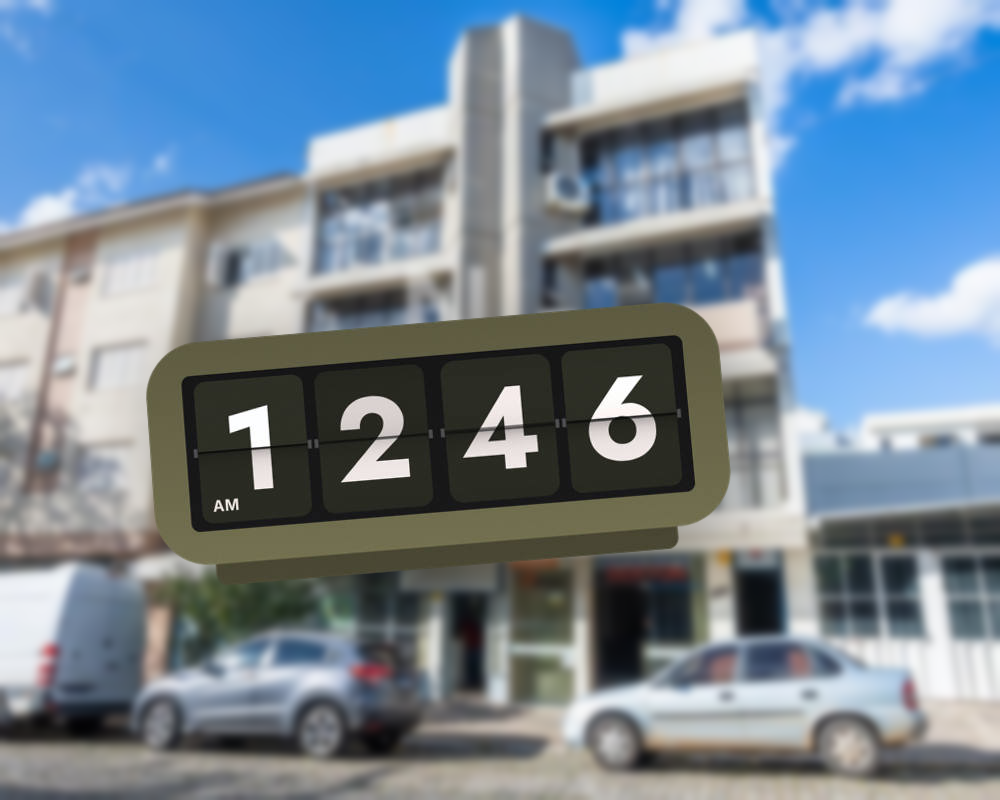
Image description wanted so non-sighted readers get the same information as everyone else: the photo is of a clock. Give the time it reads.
12:46
